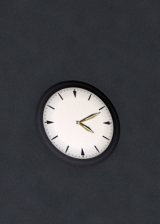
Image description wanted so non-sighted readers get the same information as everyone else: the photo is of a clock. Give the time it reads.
4:11
